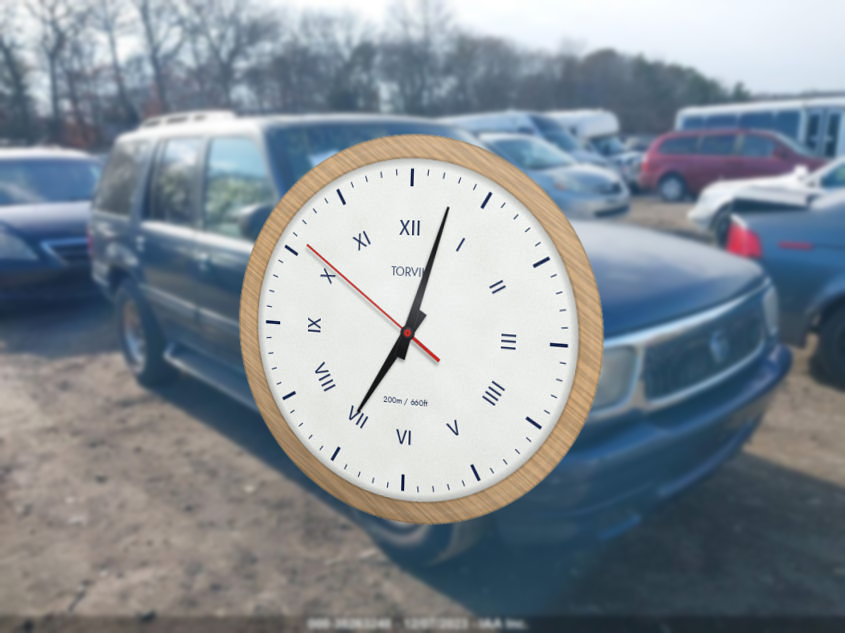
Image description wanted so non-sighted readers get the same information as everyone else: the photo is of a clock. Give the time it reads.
7:02:51
